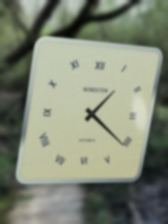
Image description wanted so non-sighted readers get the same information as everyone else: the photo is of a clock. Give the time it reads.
1:21
